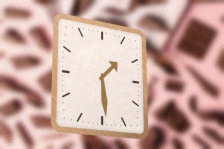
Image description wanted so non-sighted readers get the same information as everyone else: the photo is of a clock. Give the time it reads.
1:29
